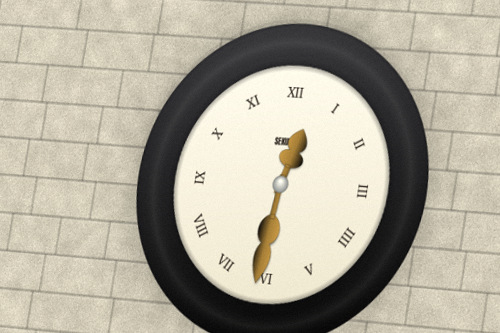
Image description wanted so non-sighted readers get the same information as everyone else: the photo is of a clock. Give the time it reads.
12:31
